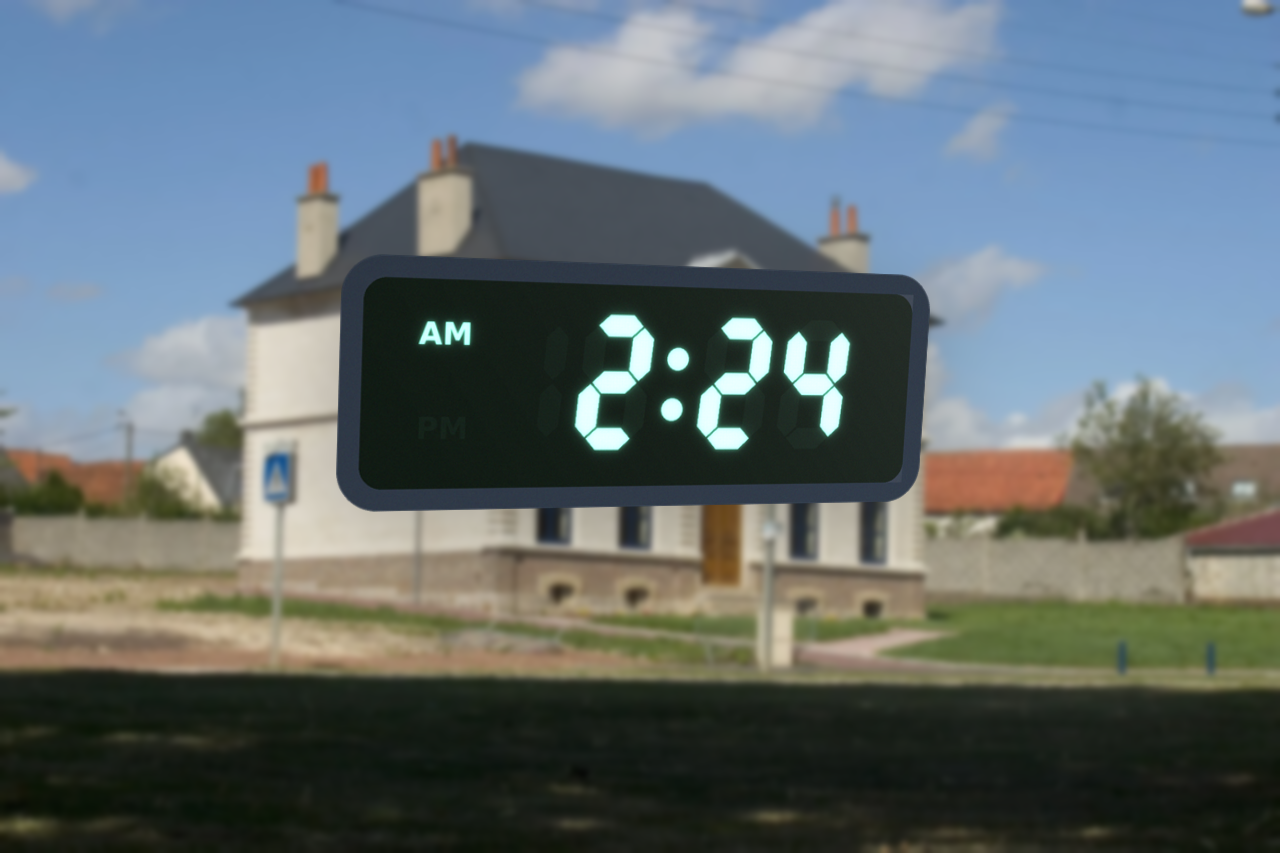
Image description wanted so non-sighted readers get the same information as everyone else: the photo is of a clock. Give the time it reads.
2:24
